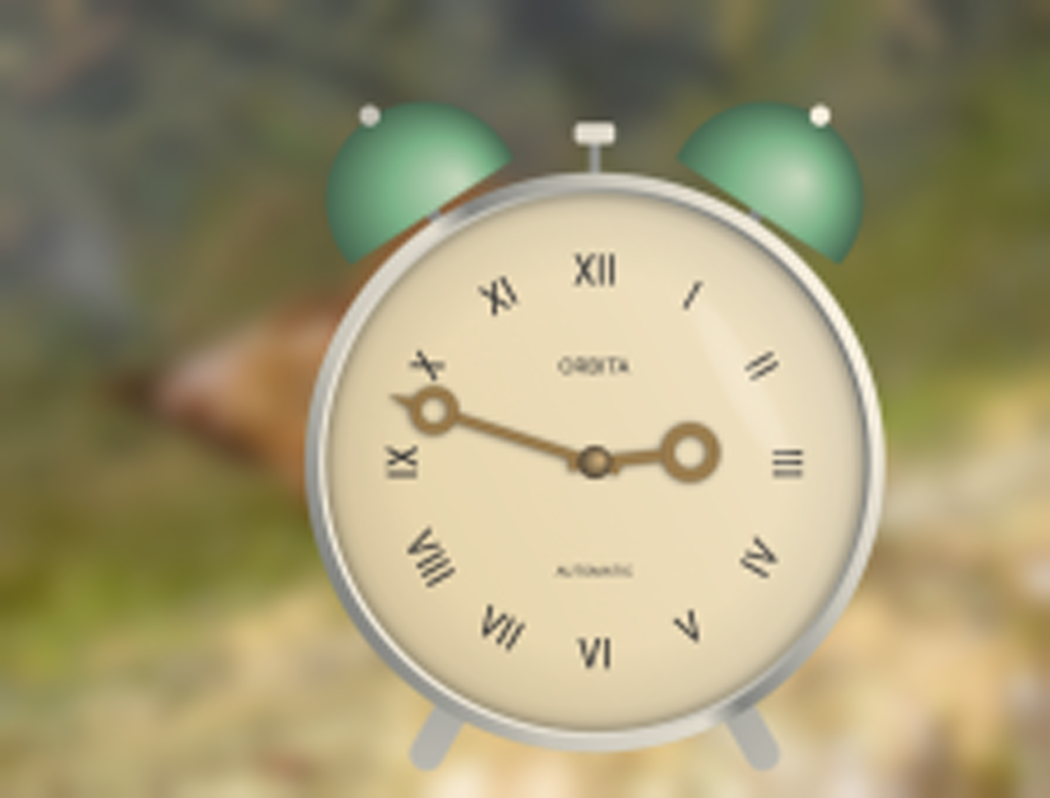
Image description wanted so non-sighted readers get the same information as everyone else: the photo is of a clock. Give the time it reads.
2:48
